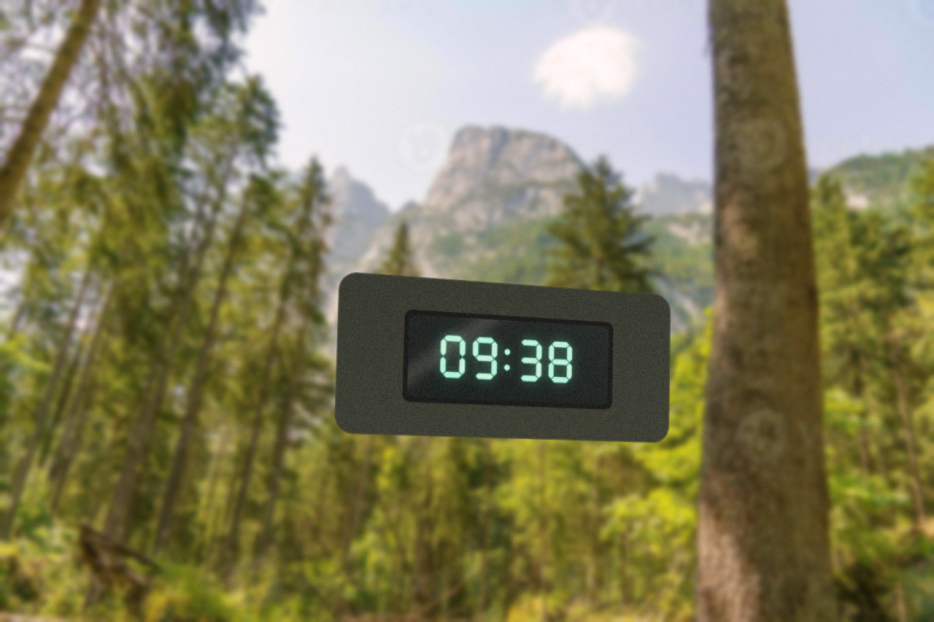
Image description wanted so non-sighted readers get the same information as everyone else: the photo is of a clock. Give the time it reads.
9:38
